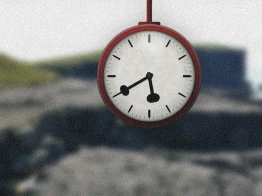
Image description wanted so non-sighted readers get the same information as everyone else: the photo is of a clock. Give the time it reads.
5:40
